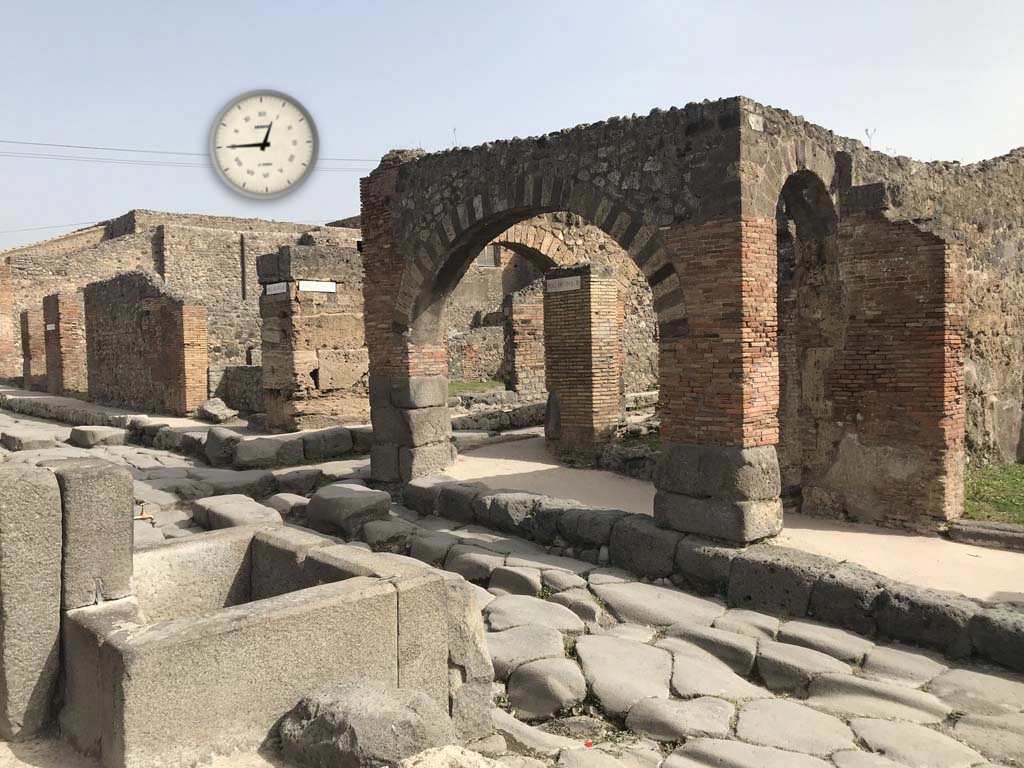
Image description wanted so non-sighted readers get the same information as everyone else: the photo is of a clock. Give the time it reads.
12:45
